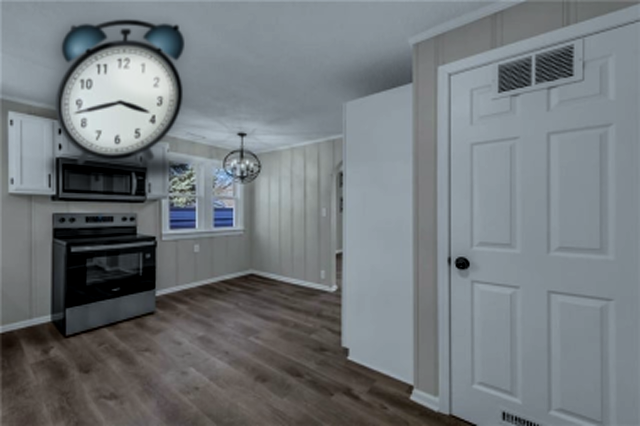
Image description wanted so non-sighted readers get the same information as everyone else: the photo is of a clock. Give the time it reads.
3:43
